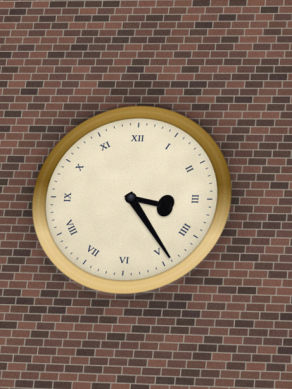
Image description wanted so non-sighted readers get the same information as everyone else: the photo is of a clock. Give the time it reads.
3:24
